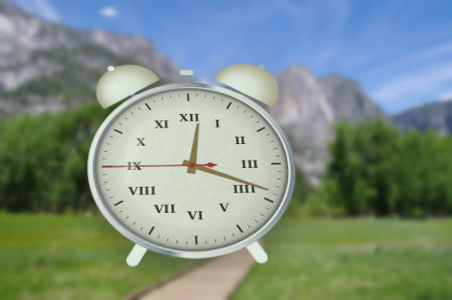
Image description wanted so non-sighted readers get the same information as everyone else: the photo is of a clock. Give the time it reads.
12:18:45
